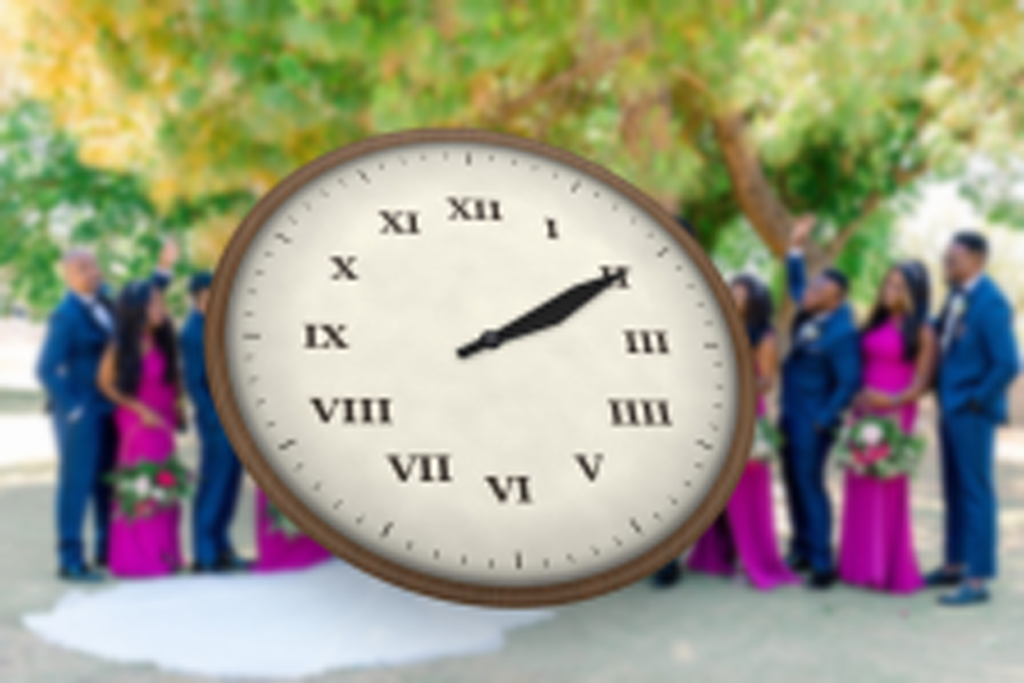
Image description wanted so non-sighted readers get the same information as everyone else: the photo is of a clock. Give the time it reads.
2:10
